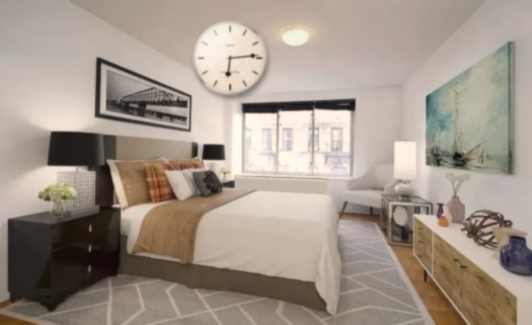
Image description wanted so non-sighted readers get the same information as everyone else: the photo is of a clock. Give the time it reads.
6:14
